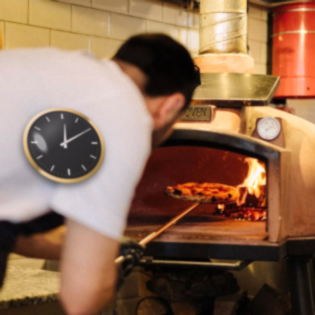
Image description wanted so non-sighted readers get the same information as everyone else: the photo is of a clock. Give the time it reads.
12:10
